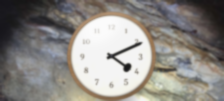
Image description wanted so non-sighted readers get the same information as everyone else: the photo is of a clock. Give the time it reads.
4:11
